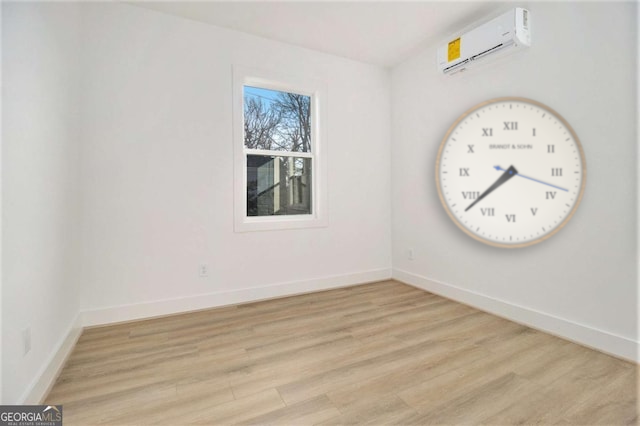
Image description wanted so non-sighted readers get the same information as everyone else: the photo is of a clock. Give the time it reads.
7:38:18
